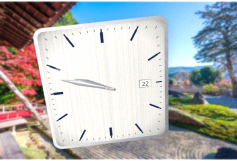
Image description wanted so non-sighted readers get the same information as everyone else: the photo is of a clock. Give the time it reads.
9:48
